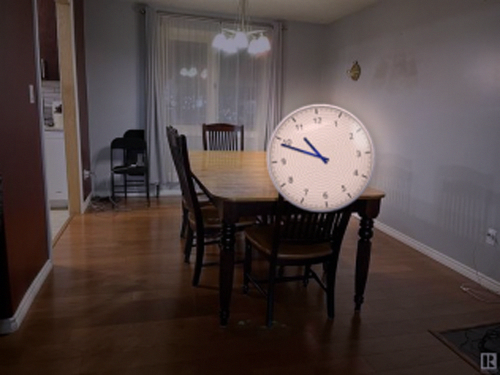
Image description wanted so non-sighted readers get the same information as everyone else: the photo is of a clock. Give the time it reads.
10:49
